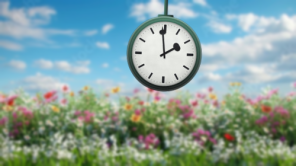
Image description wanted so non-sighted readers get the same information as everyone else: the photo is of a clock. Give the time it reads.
1:59
